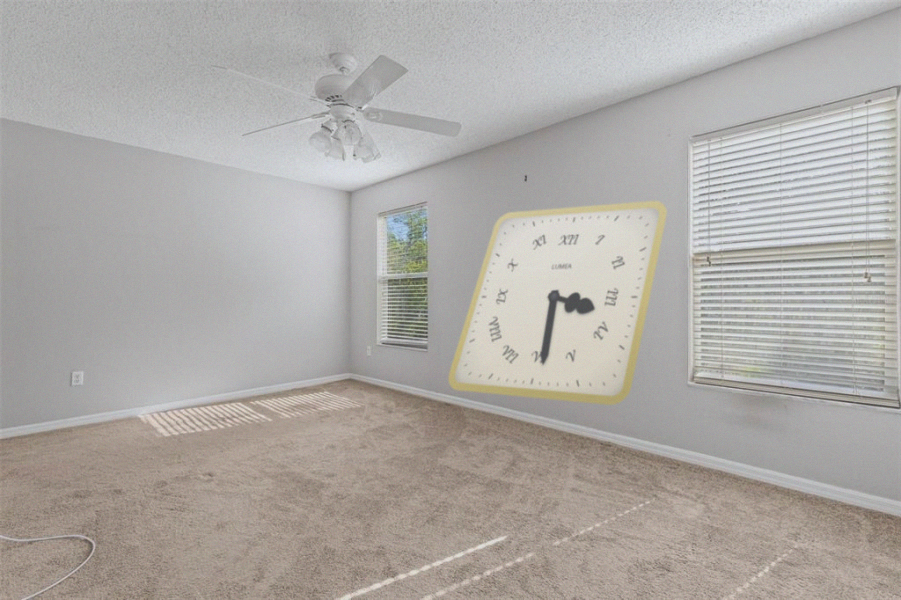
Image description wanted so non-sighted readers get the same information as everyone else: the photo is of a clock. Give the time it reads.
3:29
